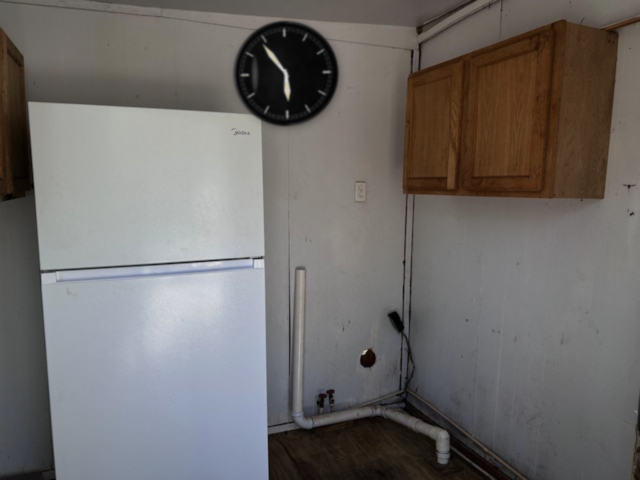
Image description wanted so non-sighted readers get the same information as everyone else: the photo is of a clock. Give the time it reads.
5:54
